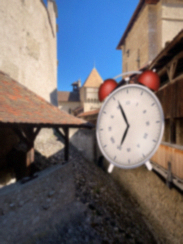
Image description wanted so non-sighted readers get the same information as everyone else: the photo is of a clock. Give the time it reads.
6:56
